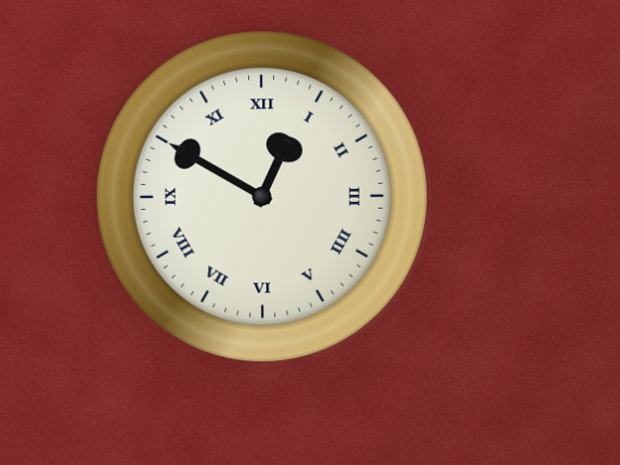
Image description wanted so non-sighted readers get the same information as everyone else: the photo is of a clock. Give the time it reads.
12:50
